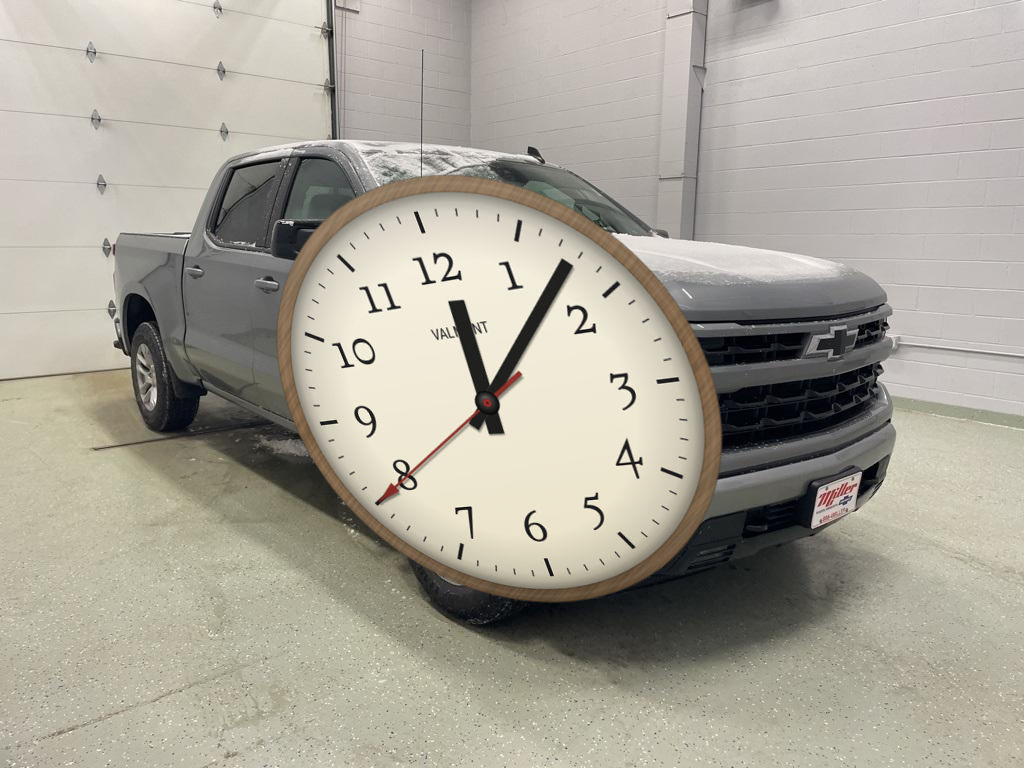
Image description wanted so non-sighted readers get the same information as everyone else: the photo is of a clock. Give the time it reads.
12:07:40
